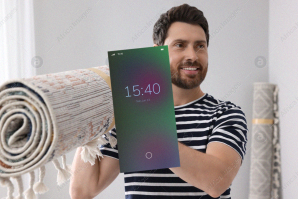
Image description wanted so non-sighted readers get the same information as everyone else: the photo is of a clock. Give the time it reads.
15:40
